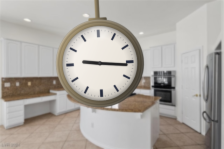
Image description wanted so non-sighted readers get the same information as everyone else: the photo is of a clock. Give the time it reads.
9:16
